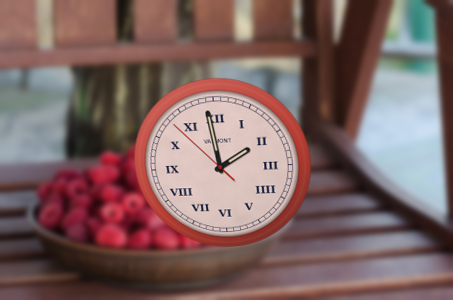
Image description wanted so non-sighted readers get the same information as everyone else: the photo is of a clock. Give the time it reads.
1:58:53
